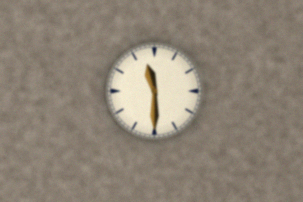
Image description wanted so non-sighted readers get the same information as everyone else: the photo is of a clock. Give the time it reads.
11:30
